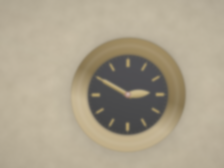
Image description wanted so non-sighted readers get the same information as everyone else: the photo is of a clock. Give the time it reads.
2:50
